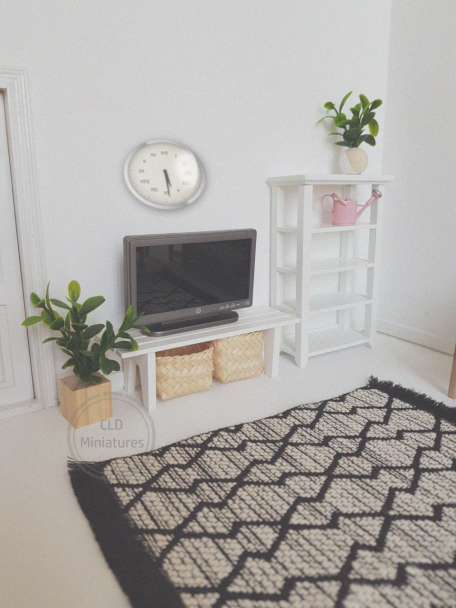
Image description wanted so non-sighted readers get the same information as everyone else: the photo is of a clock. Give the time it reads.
5:29
